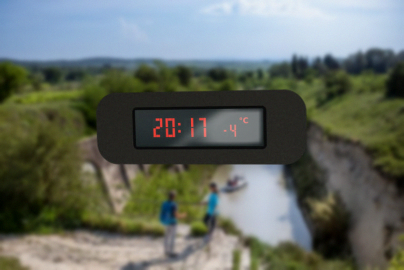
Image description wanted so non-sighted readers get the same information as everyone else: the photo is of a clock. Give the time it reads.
20:17
